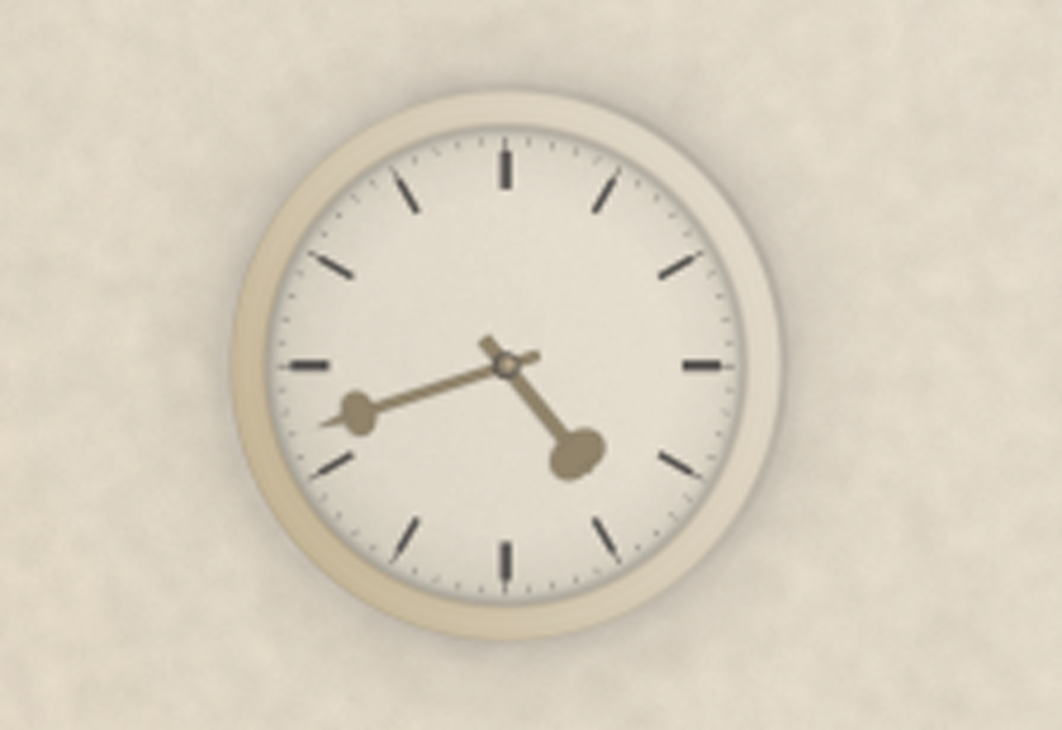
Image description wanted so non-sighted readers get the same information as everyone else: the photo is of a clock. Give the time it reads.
4:42
